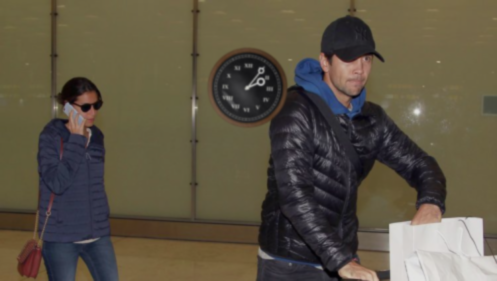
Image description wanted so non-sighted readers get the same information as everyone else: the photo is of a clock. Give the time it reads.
2:06
